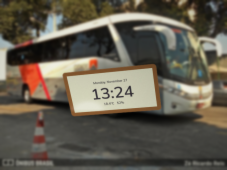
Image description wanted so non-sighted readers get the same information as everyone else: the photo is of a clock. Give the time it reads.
13:24
